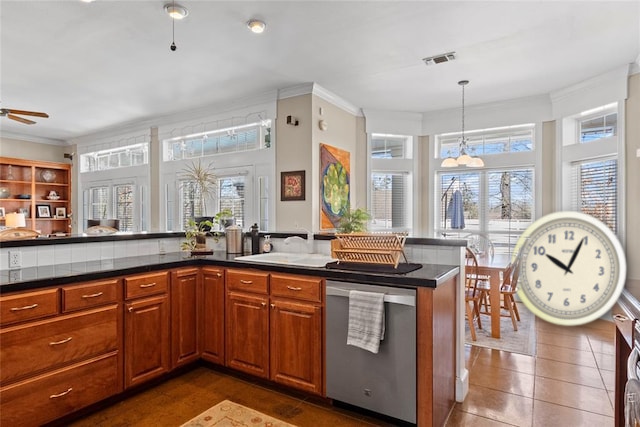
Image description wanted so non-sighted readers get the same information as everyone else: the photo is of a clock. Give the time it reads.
10:04
